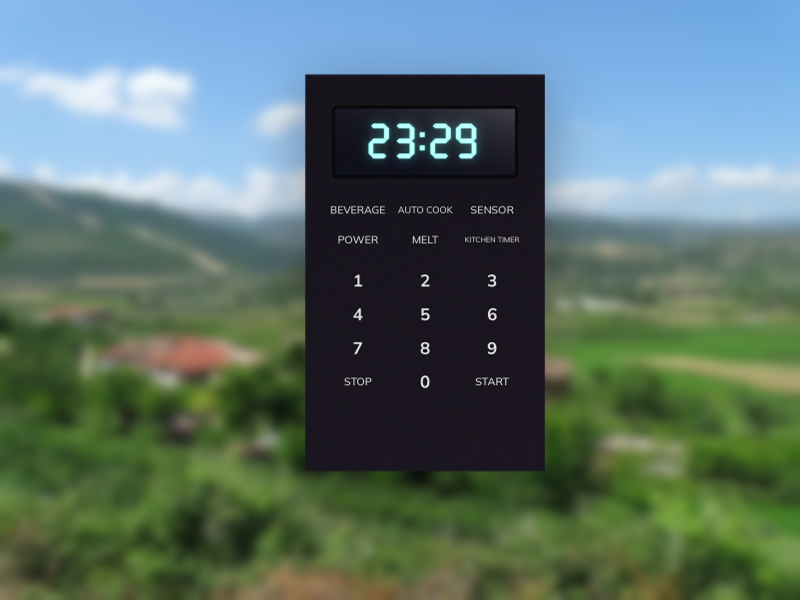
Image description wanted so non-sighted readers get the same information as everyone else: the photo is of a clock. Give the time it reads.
23:29
